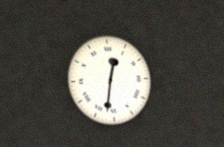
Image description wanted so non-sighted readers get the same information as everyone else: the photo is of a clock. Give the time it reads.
12:32
